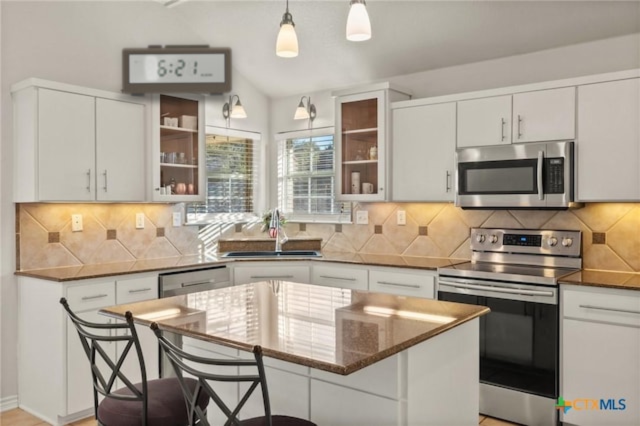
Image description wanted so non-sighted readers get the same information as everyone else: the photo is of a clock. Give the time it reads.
6:21
